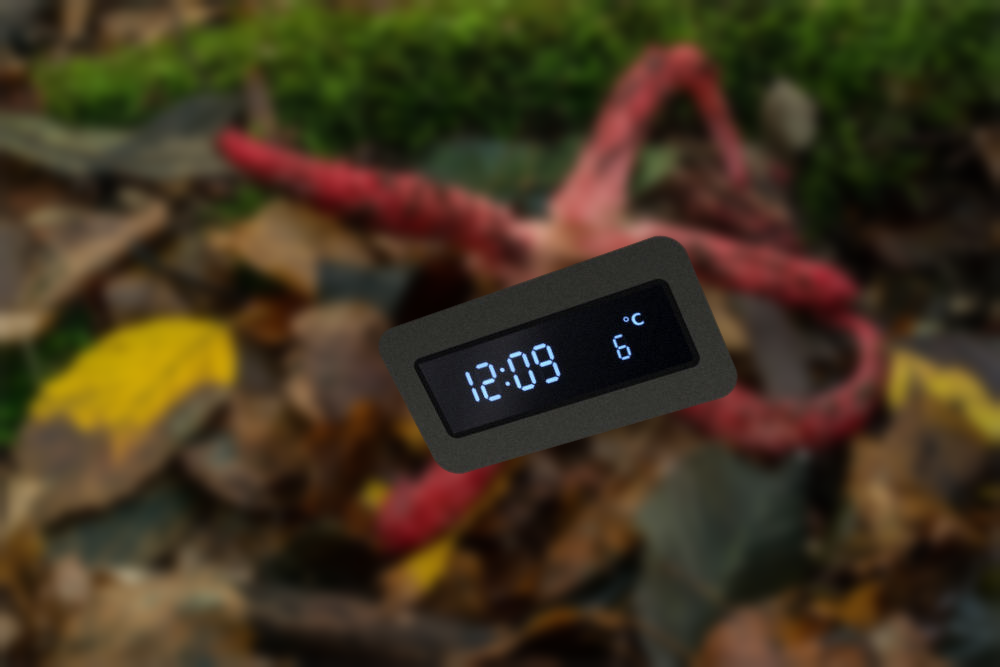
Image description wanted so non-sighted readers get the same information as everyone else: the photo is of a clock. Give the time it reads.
12:09
